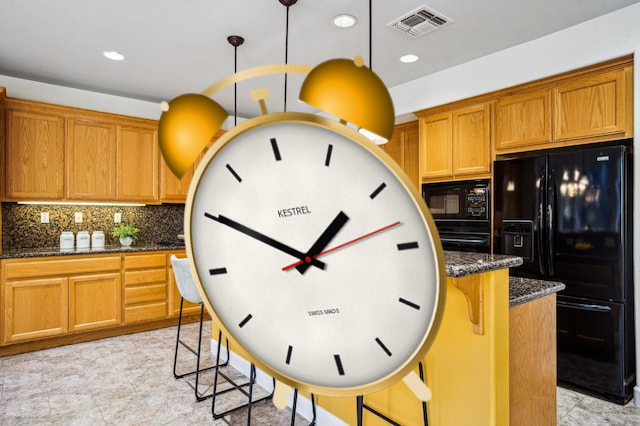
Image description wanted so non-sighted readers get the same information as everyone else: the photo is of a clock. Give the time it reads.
1:50:13
